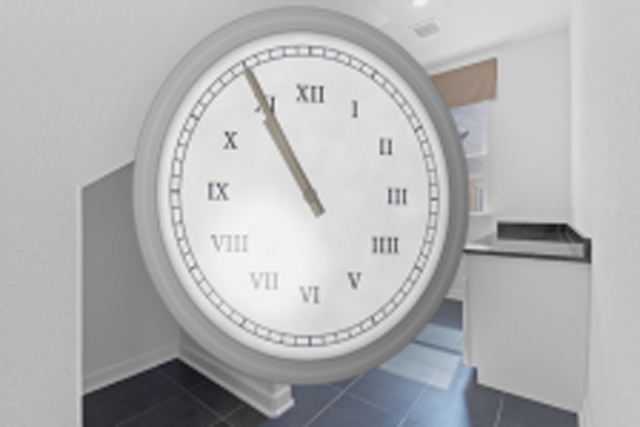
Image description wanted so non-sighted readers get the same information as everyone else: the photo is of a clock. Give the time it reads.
10:55
